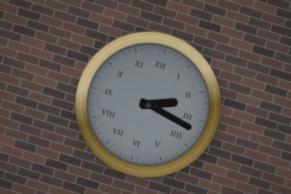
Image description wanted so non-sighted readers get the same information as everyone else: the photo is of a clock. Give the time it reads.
2:17
